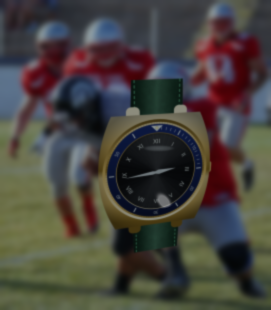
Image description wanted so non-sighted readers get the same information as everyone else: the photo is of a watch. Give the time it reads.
2:44
